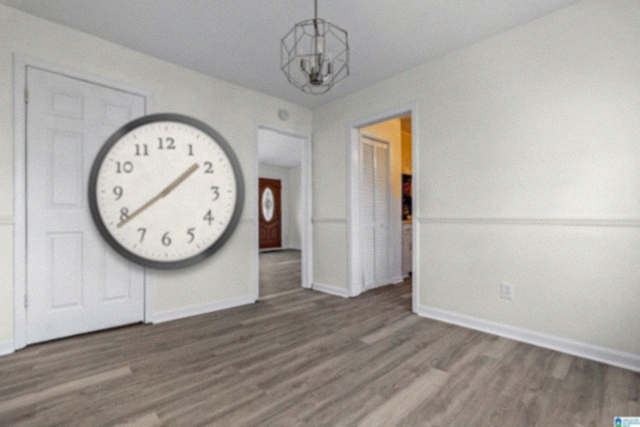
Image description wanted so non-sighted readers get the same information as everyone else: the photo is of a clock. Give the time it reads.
1:39
